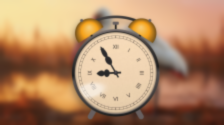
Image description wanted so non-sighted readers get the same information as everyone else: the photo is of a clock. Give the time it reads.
8:55
